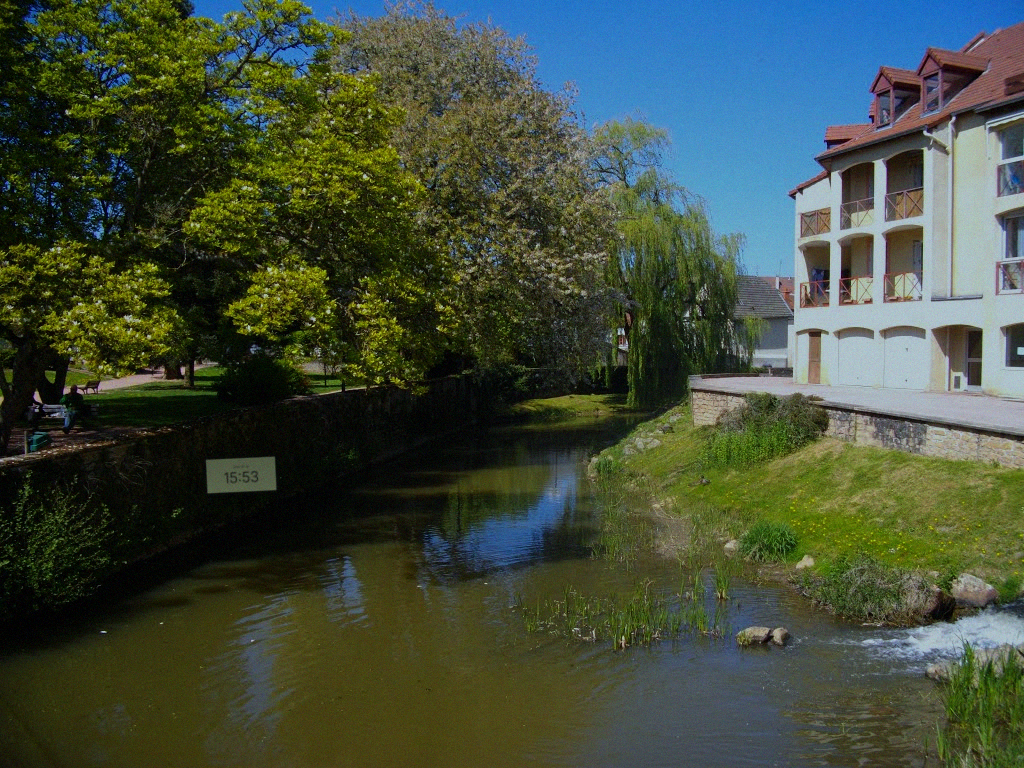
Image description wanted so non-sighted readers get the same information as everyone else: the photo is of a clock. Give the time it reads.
15:53
